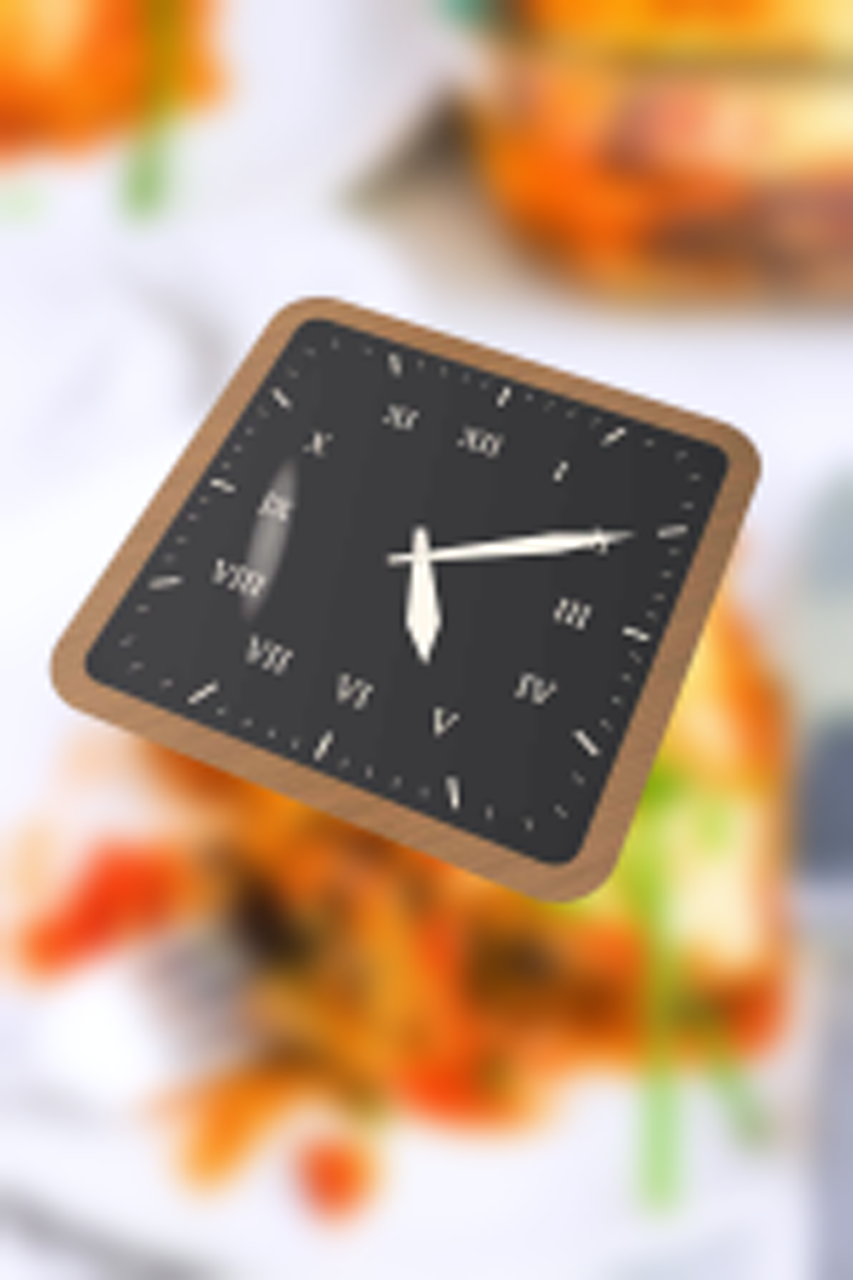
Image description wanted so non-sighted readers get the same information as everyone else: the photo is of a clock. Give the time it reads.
5:10
